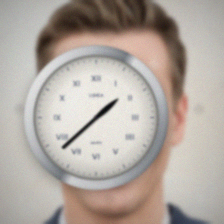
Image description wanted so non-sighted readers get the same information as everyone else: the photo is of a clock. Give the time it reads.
1:38
